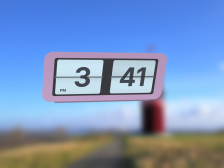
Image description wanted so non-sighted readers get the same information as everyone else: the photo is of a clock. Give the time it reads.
3:41
